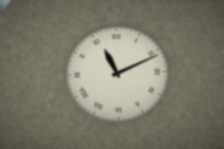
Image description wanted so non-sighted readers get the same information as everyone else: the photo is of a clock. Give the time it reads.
11:11
